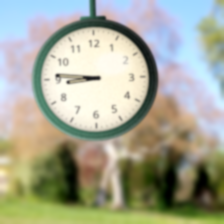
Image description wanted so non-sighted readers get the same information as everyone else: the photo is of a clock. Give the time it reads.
8:46
